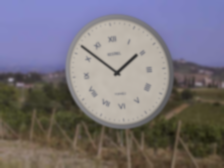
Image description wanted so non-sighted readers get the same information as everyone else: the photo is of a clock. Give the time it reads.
1:52
